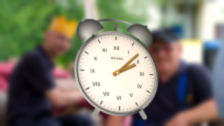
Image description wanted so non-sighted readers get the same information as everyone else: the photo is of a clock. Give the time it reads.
2:08
